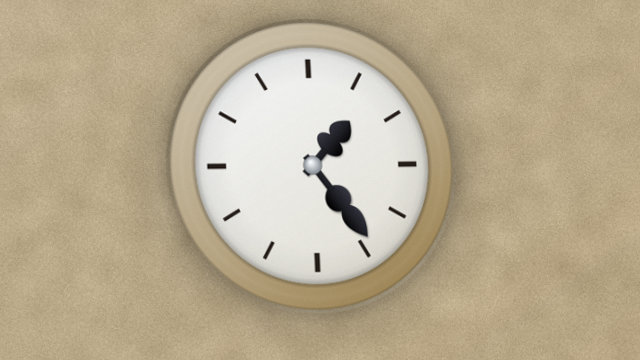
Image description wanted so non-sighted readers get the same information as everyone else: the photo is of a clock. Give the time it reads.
1:24
